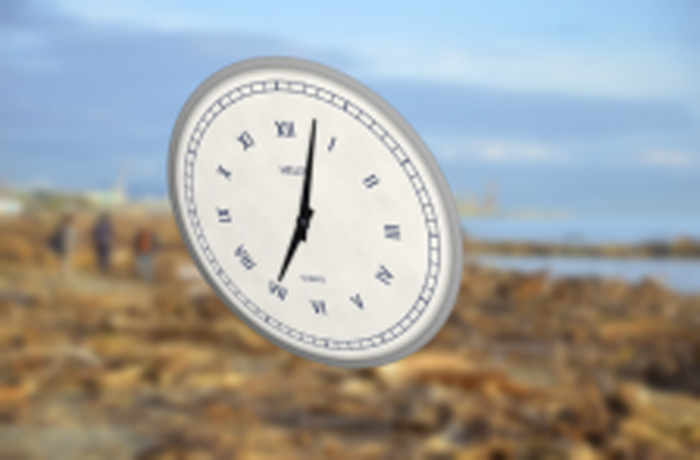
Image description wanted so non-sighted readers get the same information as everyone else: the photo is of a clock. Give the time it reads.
7:03
